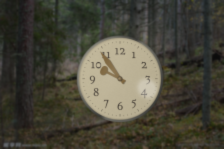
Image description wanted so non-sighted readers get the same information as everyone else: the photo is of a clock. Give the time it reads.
9:54
